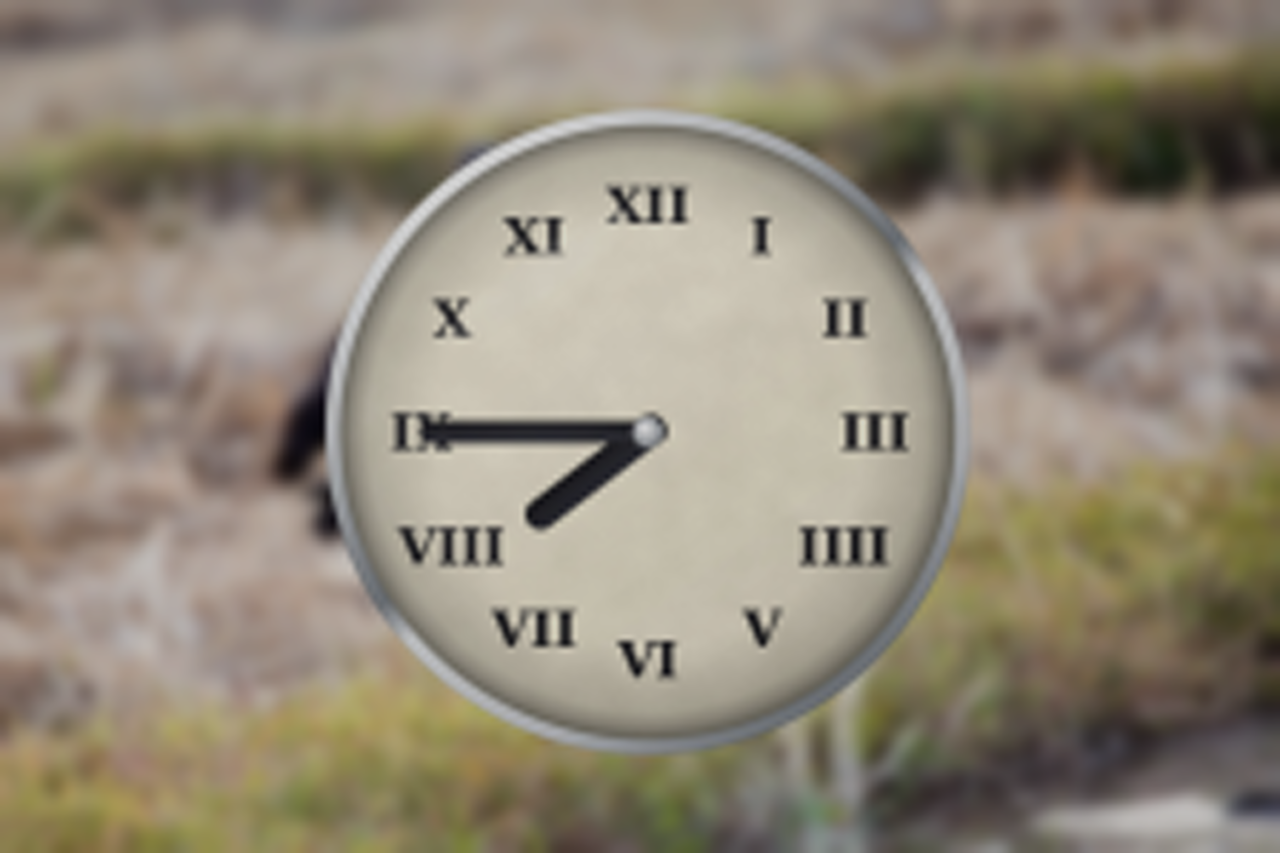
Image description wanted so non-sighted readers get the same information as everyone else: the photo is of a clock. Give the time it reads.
7:45
